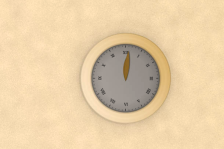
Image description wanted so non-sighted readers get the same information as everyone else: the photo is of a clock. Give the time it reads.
12:01
